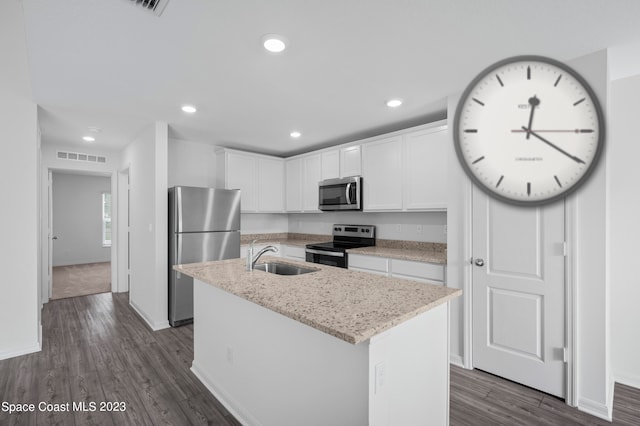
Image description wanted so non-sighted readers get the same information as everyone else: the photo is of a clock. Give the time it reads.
12:20:15
